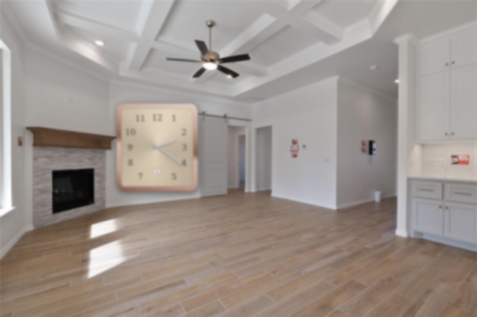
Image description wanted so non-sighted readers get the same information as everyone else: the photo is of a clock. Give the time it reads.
2:21
